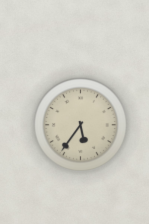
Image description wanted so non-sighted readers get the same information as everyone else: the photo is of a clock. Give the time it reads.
5:36
